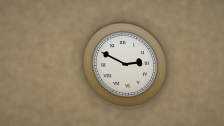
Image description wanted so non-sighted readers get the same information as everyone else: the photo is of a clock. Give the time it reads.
2:50
